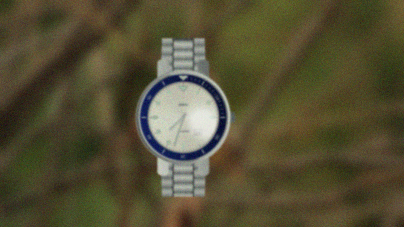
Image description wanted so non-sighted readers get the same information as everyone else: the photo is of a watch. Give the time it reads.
7:33
